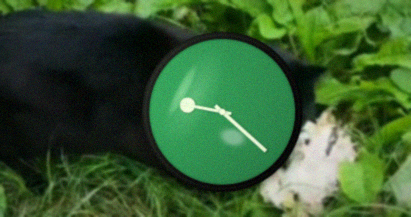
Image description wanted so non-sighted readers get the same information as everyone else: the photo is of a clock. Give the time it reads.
9:22
